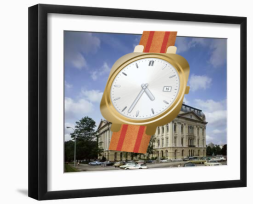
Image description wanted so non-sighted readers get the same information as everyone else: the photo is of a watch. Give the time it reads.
4:33
